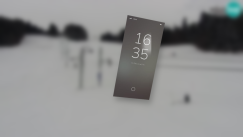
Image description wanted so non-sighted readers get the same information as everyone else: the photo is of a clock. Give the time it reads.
16:35
